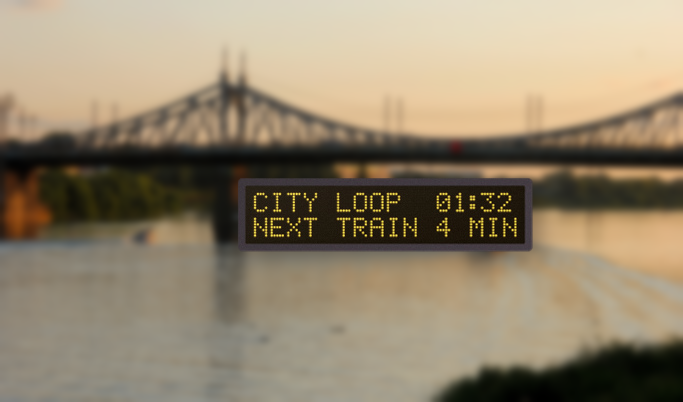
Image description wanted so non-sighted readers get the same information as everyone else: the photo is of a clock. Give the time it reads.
1:32
